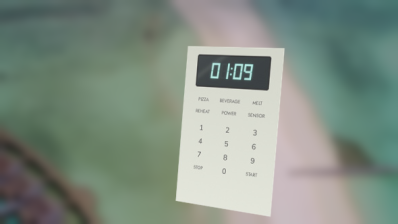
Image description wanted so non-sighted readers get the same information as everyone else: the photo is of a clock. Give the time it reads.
1:09
